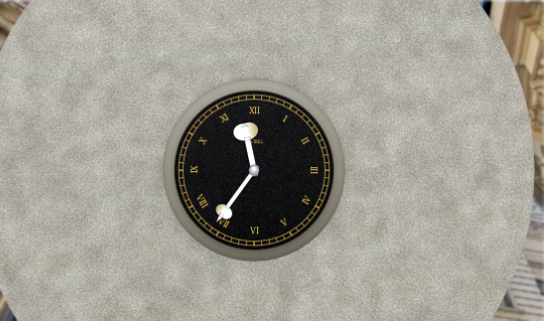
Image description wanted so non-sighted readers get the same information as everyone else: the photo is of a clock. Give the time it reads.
11:36
